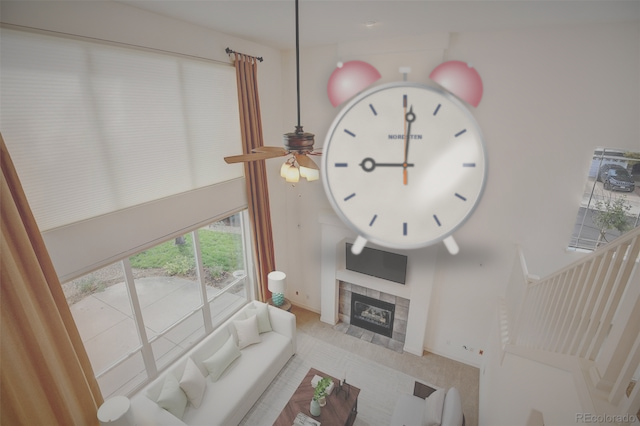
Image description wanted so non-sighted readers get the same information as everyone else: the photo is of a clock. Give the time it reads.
9:01:00
